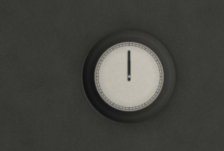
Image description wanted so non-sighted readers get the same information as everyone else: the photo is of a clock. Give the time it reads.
12:00
